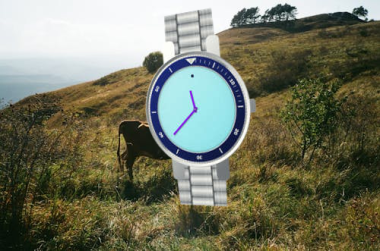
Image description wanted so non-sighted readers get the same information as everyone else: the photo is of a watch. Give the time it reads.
11:38
